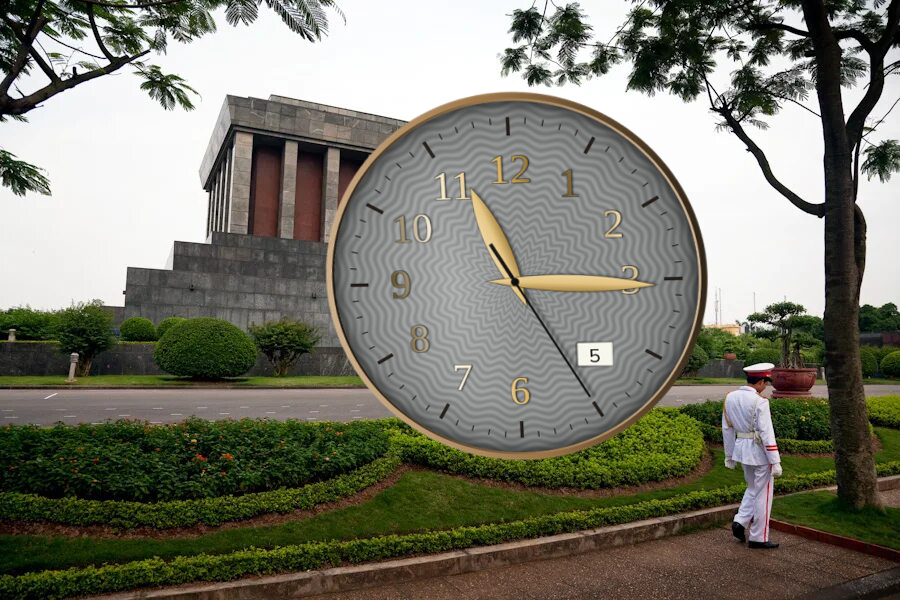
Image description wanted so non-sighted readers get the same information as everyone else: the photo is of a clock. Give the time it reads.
11:15:25
